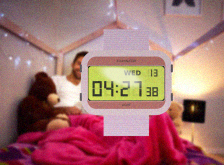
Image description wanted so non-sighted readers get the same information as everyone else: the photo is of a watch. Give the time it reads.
4:27:38
